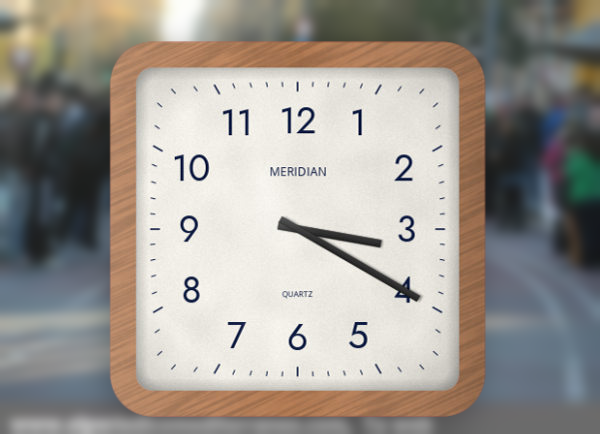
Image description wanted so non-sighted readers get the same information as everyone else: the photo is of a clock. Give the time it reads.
3:20
